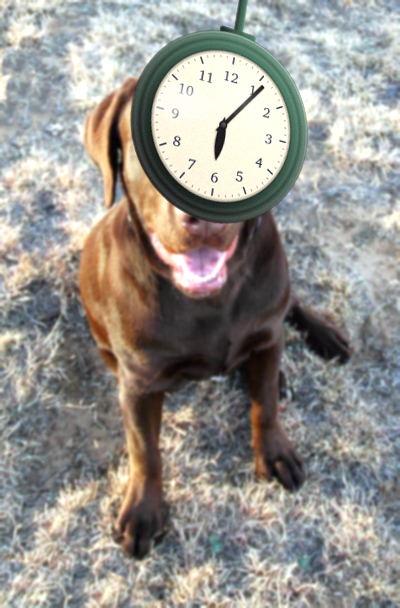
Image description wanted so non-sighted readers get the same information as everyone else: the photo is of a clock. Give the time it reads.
6:06
